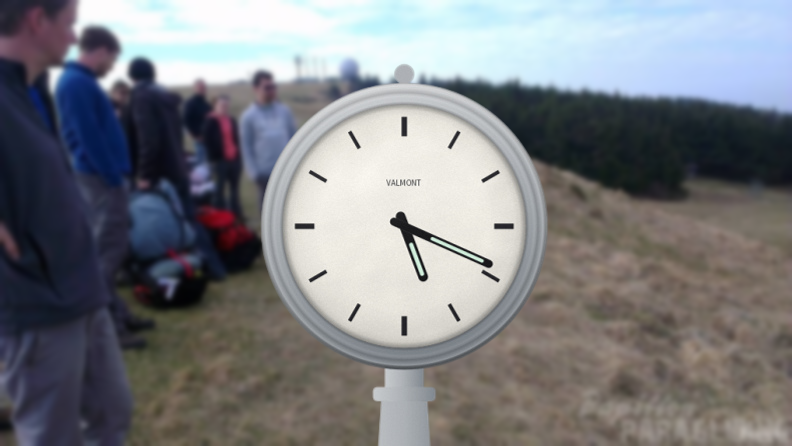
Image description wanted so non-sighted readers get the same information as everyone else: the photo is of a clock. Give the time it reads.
5:19
